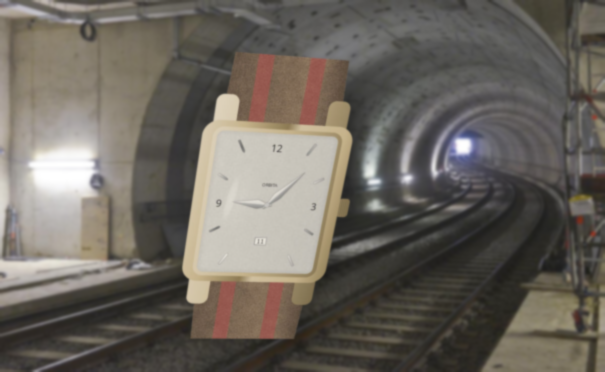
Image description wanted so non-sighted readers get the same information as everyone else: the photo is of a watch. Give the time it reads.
9:07
